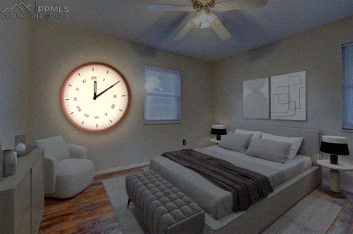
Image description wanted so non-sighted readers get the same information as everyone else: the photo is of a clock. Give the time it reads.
12:10
